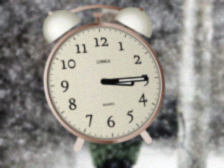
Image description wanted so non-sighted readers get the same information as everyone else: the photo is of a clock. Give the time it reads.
3:15
